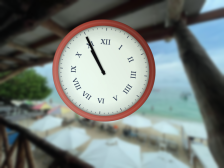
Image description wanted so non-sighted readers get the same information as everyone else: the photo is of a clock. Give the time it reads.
10:55
